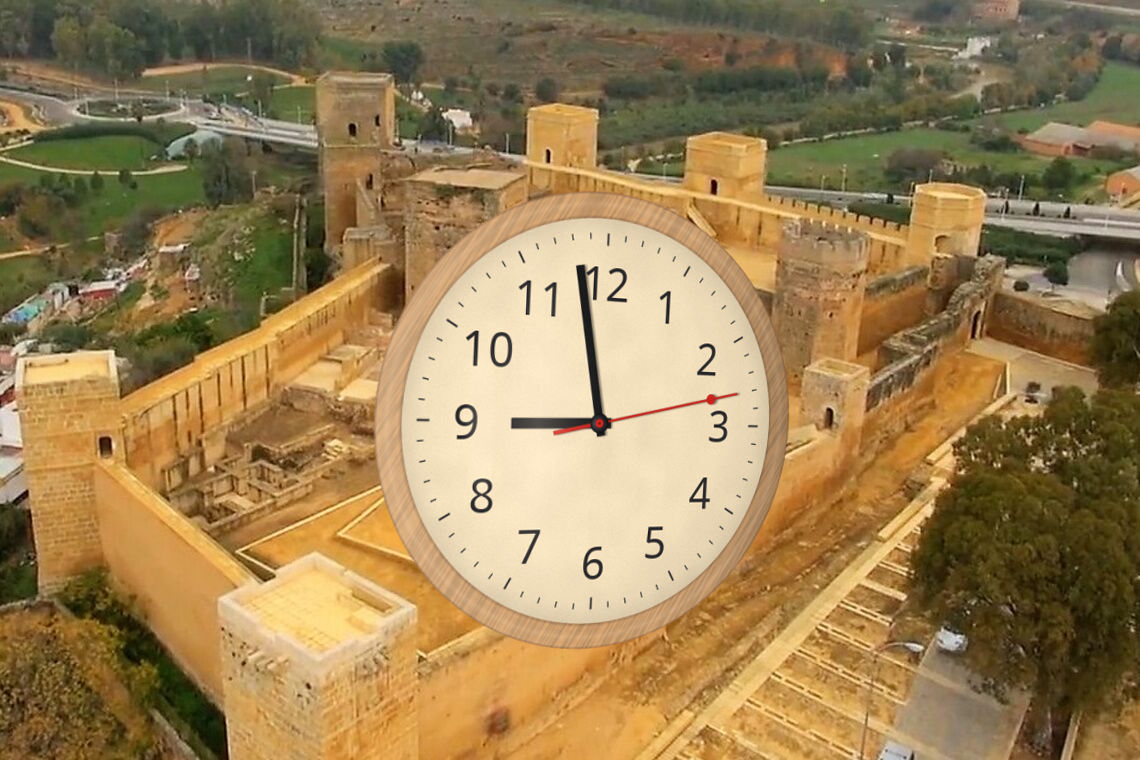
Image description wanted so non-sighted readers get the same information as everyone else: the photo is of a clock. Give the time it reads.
8:58:13
